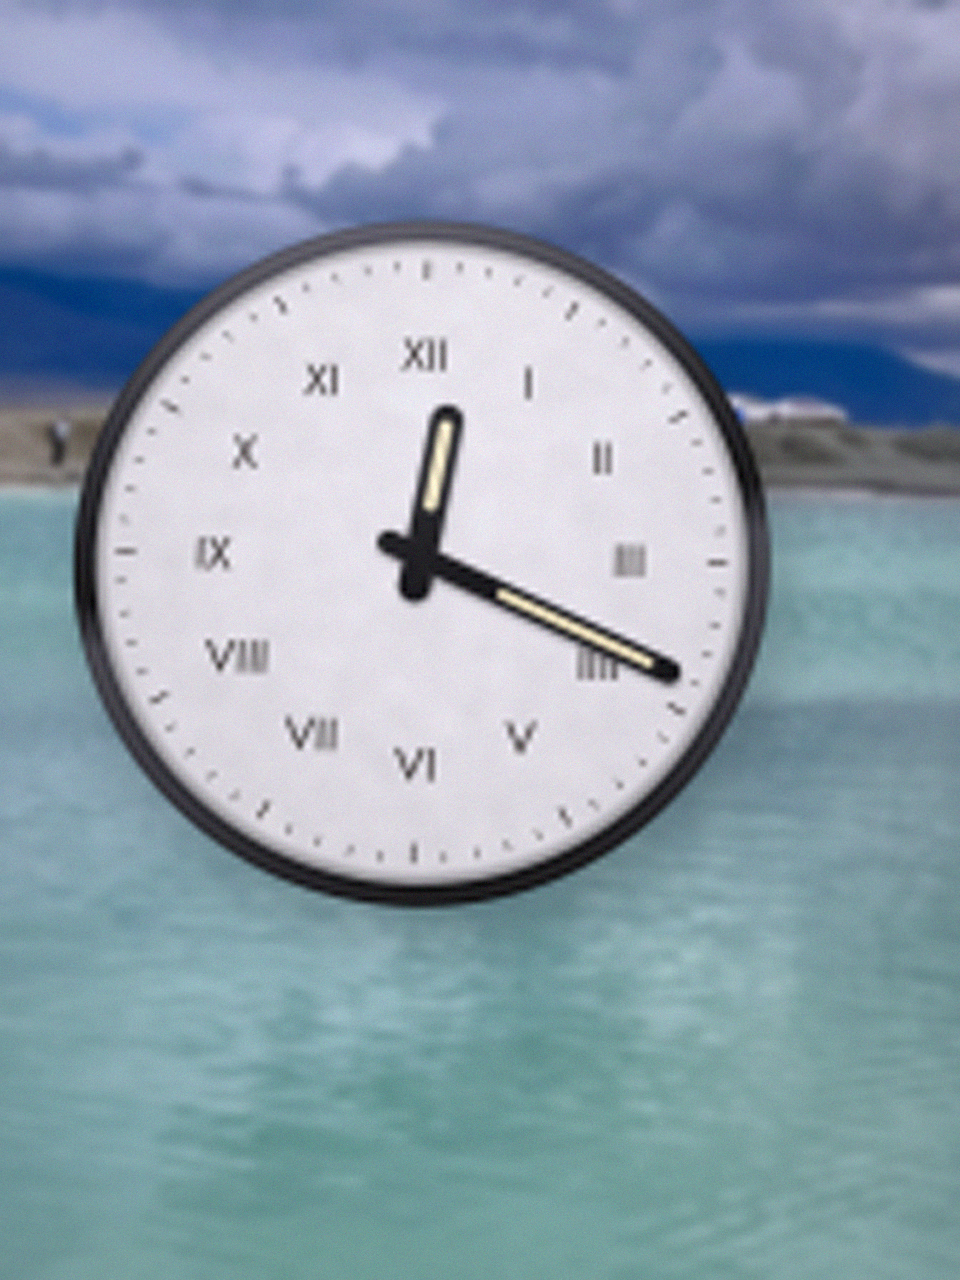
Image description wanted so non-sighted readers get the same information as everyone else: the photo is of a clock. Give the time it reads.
12:19
